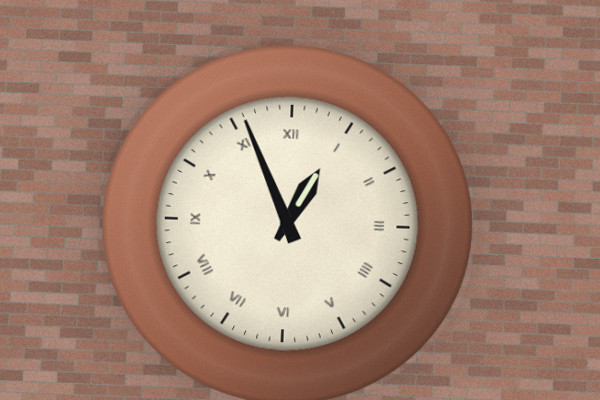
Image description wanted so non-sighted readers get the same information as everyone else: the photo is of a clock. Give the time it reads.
12:56
